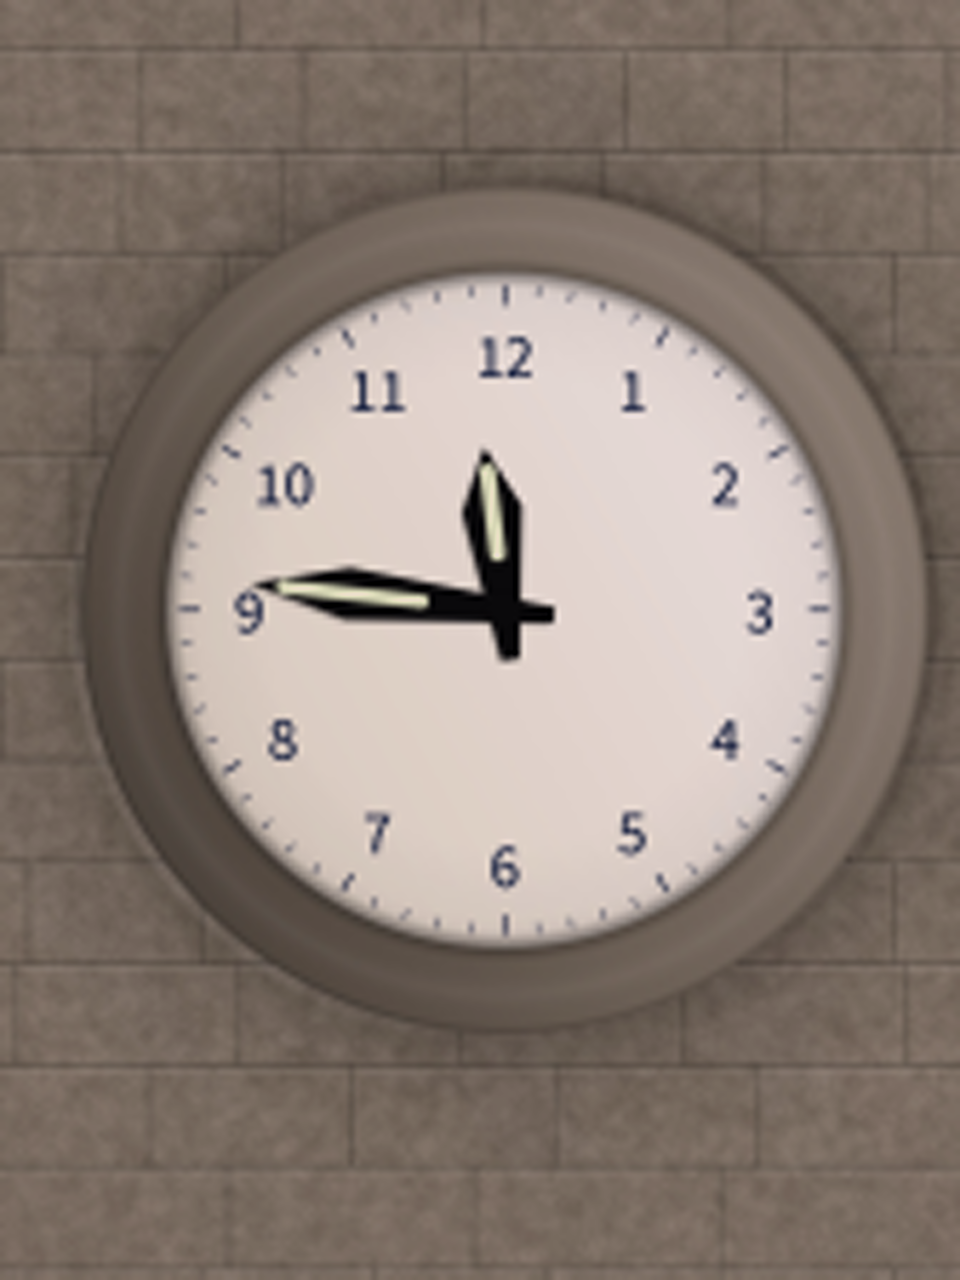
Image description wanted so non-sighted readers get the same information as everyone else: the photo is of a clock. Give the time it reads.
11:46
